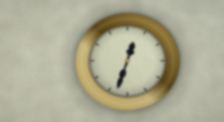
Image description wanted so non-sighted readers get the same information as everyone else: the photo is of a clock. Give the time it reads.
12:33
